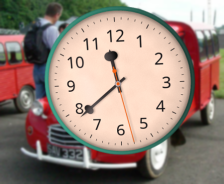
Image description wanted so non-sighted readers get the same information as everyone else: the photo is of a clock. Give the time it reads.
11:38:28
